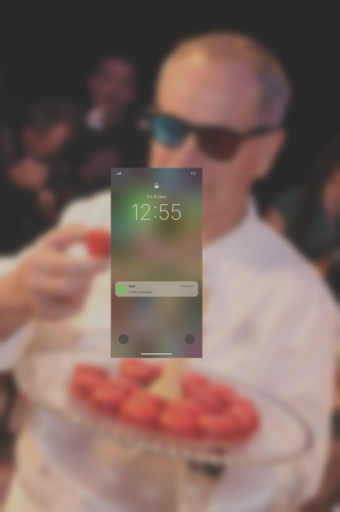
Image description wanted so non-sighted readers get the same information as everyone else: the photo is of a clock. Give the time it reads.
12:55
